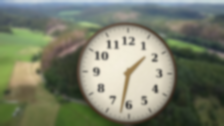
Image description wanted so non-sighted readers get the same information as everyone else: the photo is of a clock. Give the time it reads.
1:32
